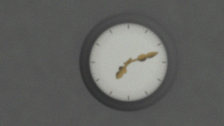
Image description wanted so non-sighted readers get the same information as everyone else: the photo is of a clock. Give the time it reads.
7:12
